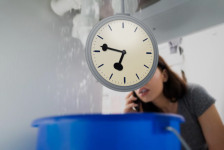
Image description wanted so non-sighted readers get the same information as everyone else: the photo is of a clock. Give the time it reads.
6:47
